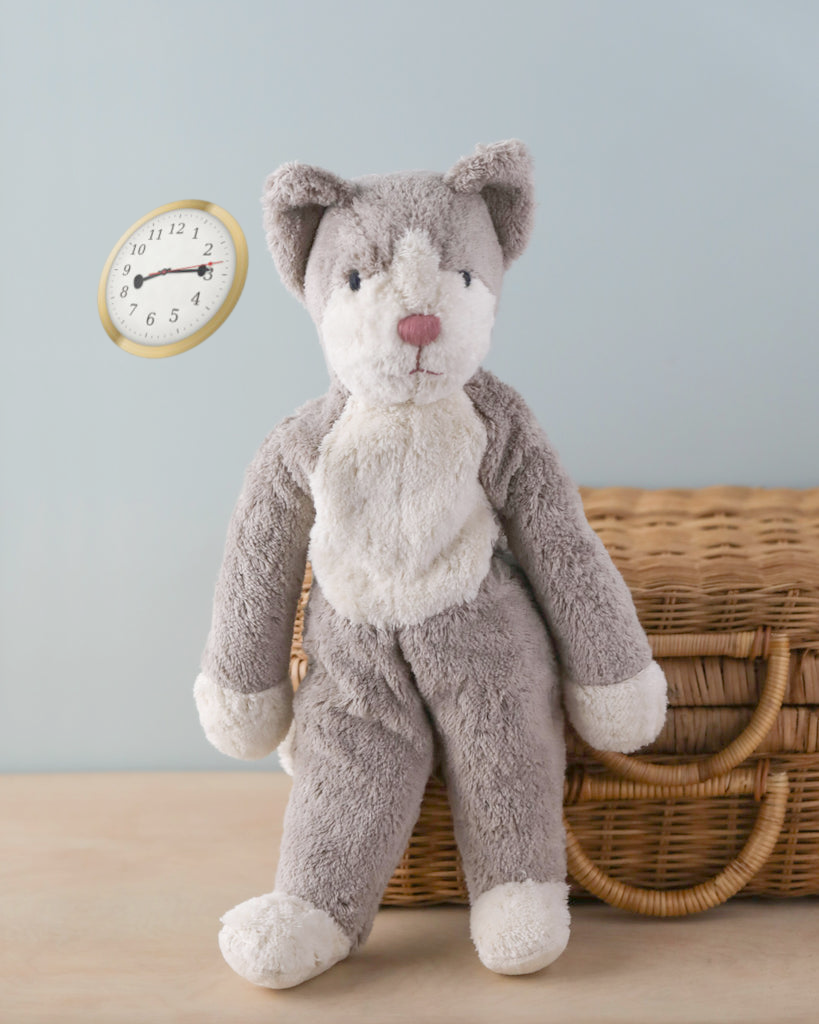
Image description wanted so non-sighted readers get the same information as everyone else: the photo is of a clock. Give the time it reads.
8:14:13
